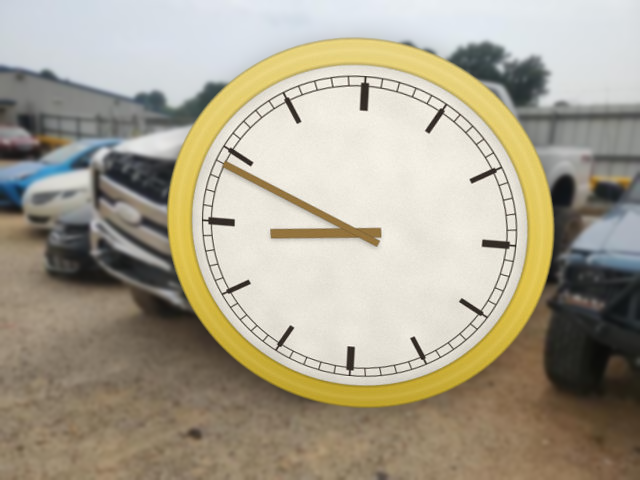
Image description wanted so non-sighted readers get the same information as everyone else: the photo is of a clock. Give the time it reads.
8:49
